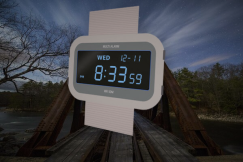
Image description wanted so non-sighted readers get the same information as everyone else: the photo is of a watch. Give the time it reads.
8:33:59
